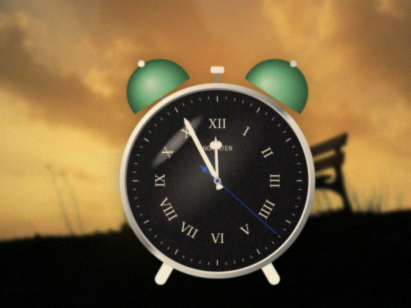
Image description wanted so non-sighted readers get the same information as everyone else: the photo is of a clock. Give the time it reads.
11:55:22
